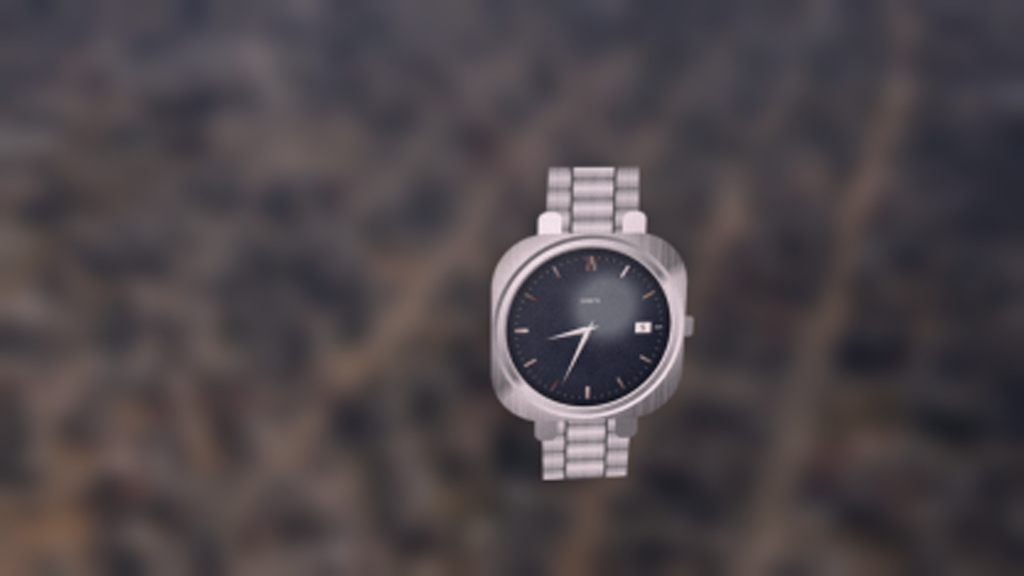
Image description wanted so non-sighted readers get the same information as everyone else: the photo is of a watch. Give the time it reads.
8:34
